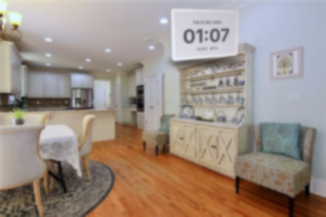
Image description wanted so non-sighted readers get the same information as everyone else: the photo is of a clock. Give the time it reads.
1:07
